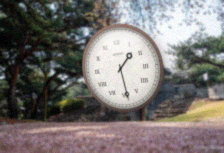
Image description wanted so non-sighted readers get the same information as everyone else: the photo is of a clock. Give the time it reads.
1:29
